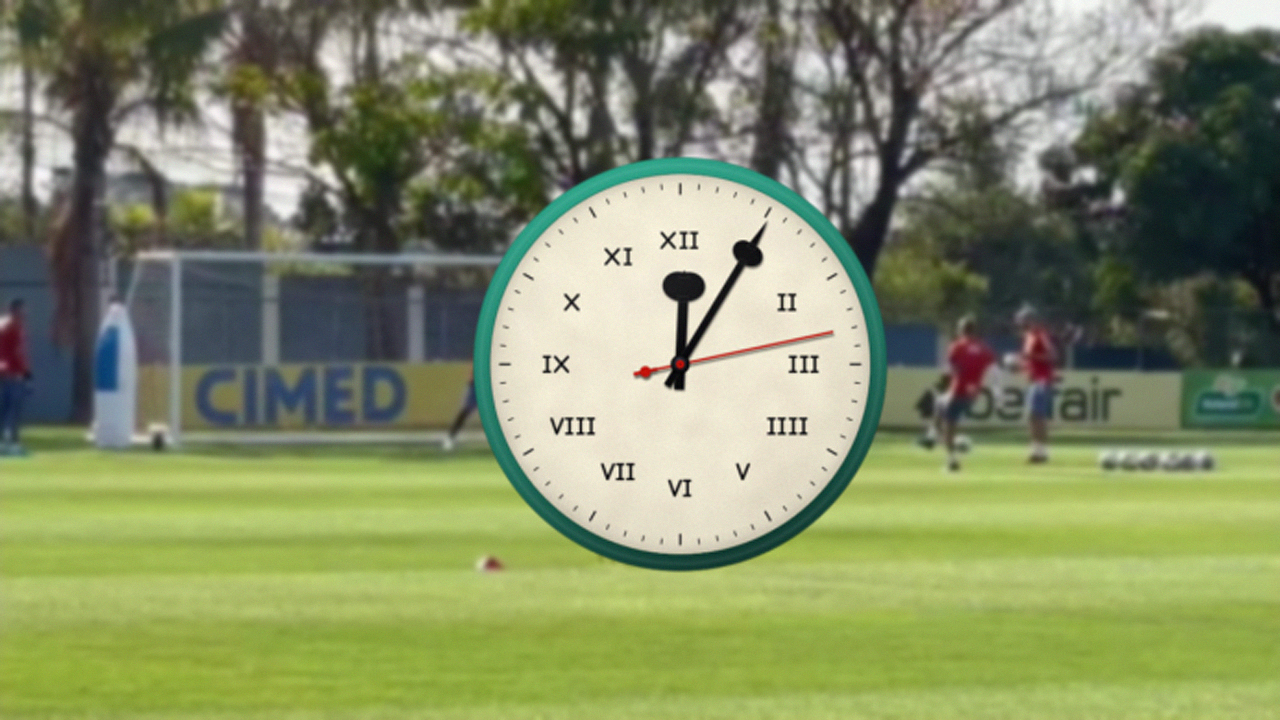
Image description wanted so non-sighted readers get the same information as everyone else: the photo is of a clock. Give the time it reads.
12:05:13
